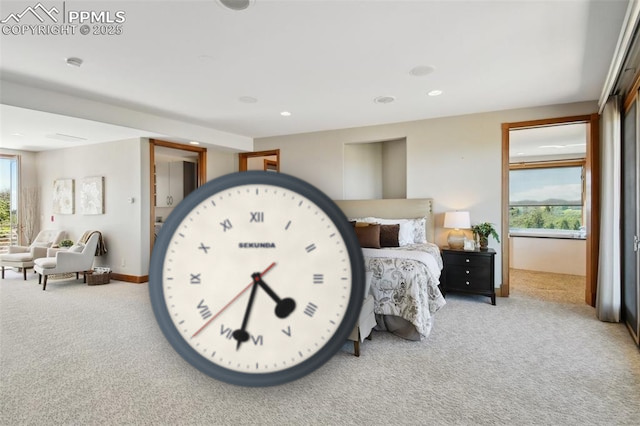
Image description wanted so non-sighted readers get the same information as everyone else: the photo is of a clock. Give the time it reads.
4:32:38
